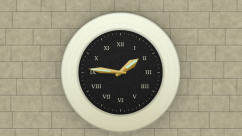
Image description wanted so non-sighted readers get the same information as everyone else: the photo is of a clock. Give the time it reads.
1:46
